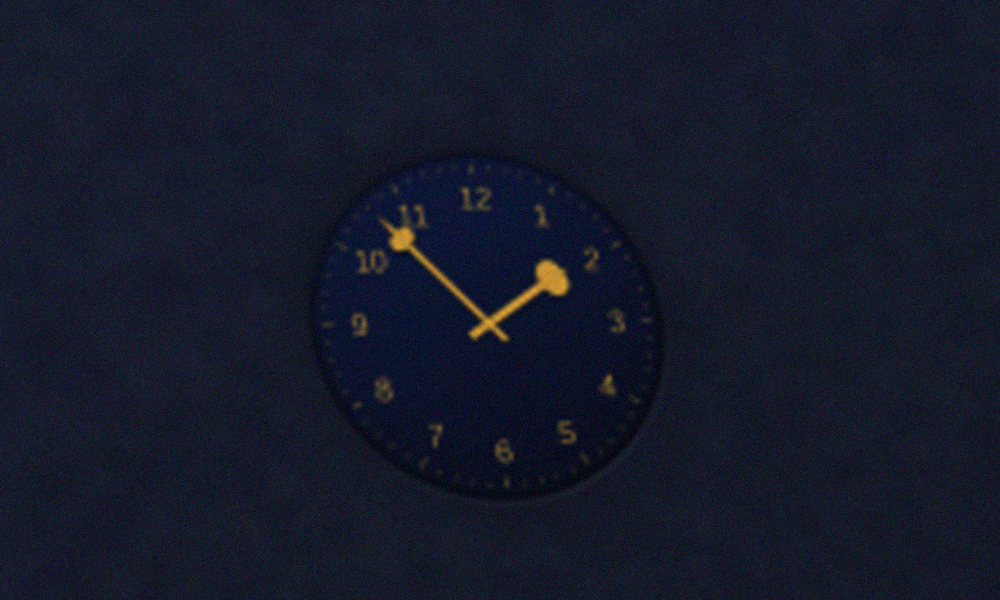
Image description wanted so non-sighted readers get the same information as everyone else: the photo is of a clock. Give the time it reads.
1:53
